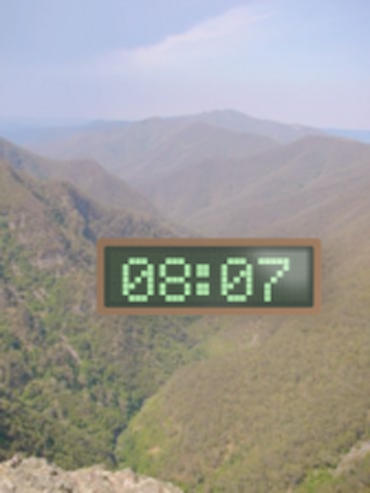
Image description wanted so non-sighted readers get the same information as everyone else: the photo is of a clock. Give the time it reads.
8:07
